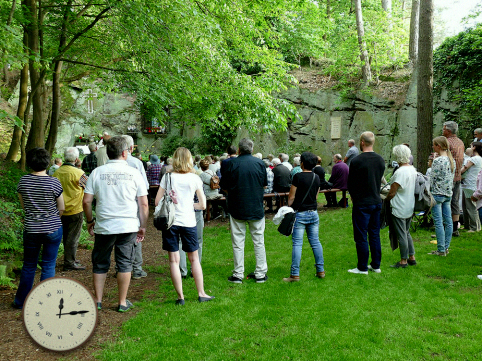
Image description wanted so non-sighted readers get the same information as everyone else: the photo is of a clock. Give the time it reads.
12:14
